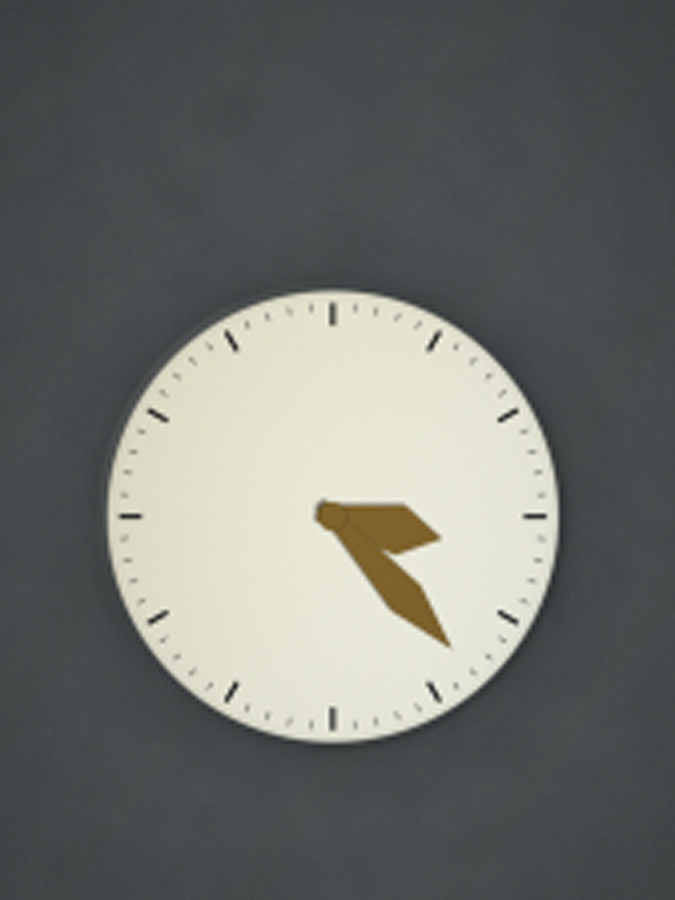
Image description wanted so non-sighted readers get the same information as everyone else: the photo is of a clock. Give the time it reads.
3:23
